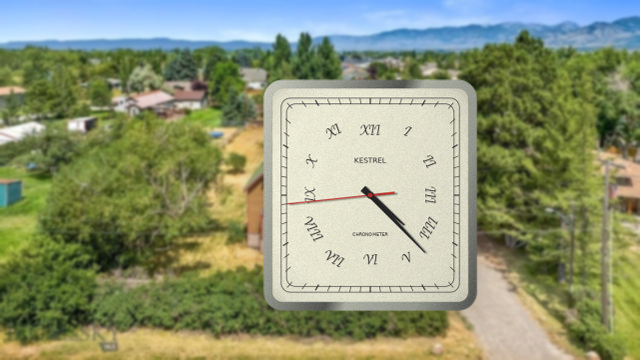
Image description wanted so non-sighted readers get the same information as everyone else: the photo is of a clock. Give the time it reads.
4:22:44
